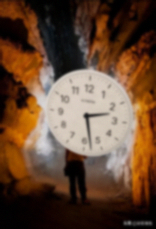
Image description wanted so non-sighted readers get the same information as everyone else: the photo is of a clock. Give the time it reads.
2:28
